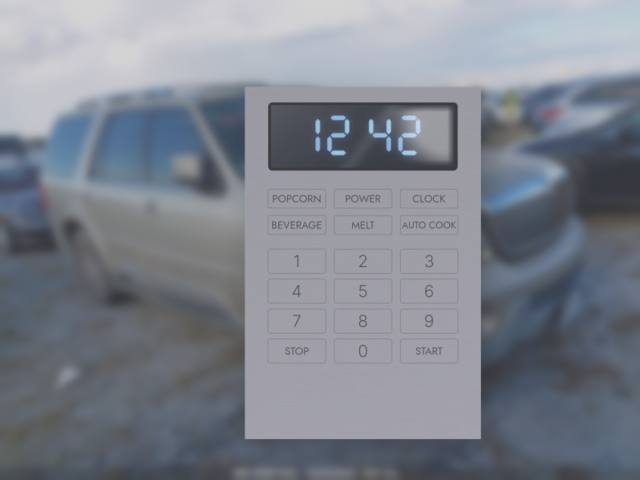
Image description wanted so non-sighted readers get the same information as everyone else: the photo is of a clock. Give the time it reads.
12:42
